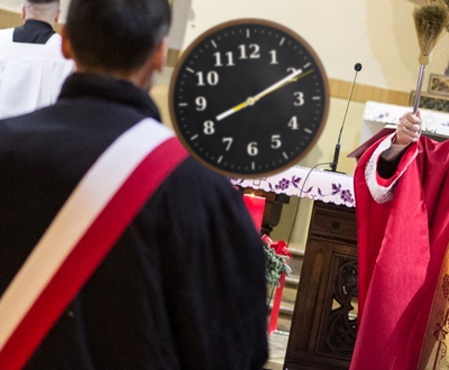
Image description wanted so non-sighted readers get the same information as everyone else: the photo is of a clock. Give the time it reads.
8:10:11
